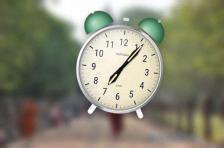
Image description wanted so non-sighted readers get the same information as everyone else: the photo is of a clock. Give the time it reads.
7:06
